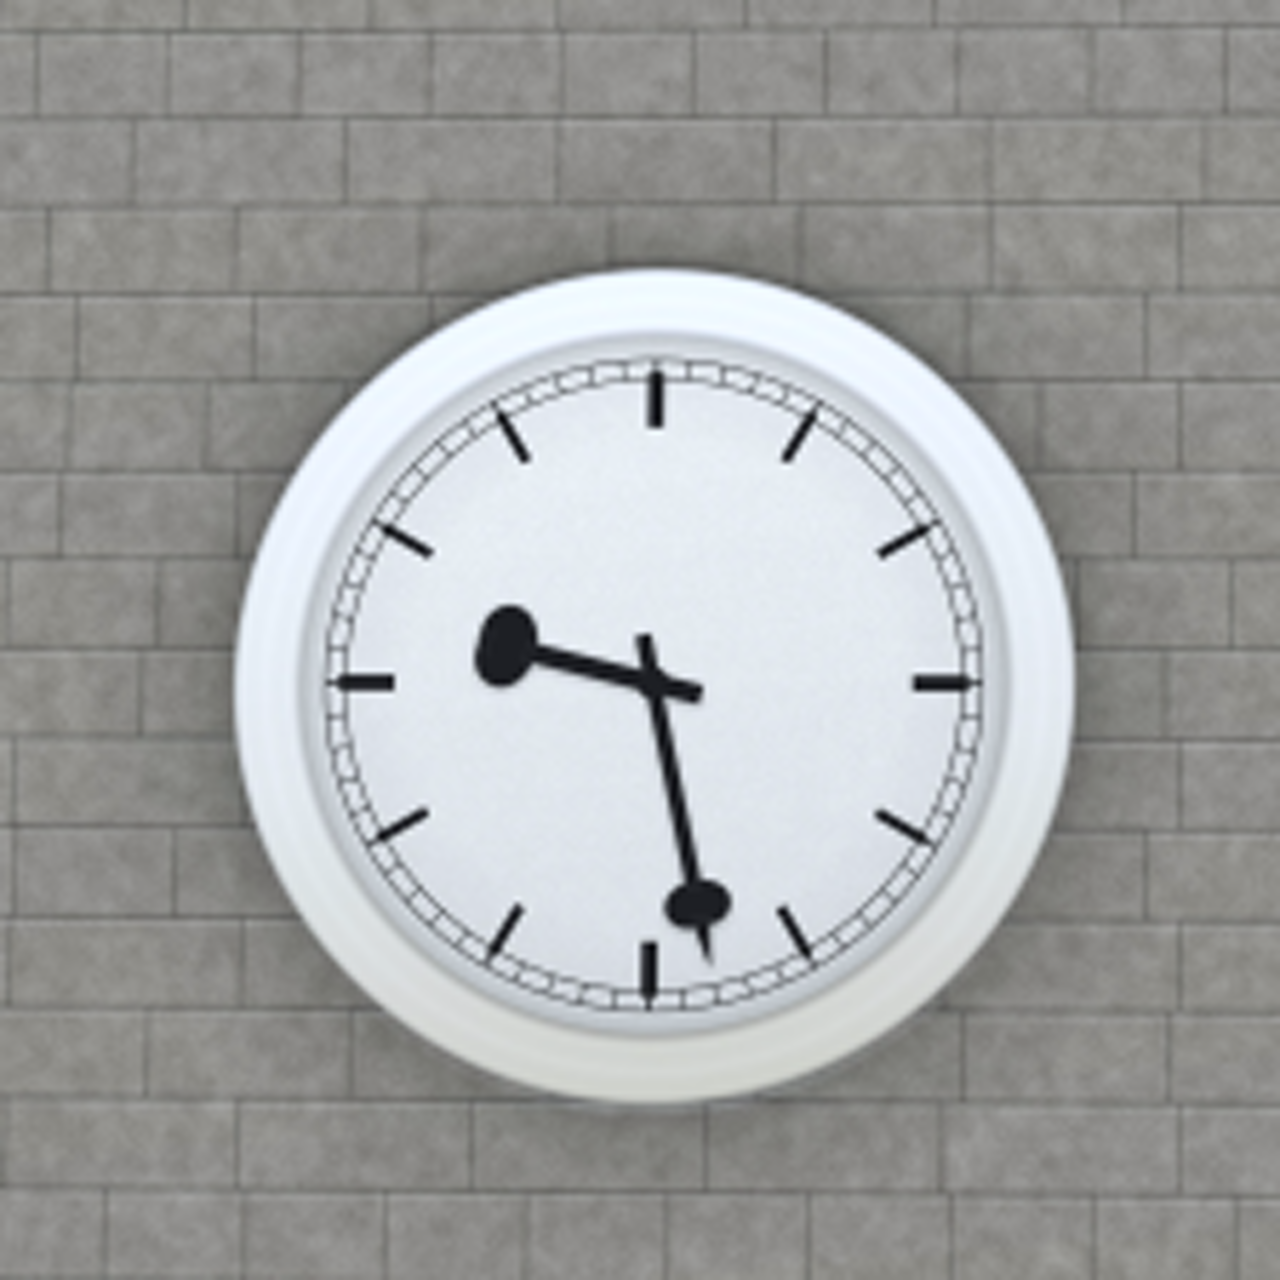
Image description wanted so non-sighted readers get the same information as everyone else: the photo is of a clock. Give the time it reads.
9:28
